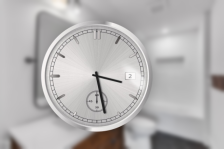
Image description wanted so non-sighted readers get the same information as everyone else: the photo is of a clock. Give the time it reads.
3:28
